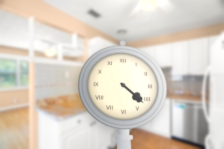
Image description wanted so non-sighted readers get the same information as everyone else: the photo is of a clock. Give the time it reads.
4:22
